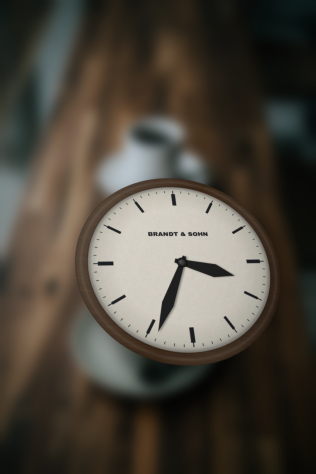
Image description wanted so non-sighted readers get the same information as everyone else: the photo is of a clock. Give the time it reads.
3:34
